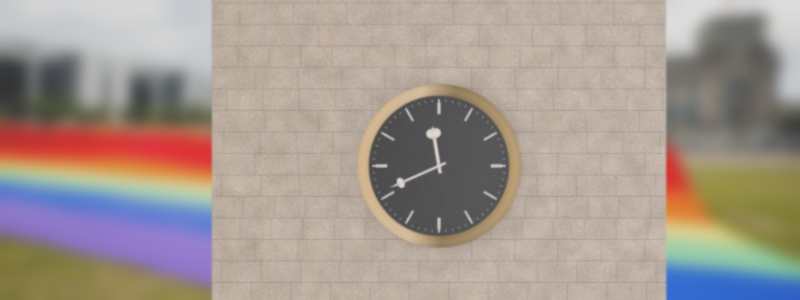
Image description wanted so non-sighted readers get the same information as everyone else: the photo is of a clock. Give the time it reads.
11:41
